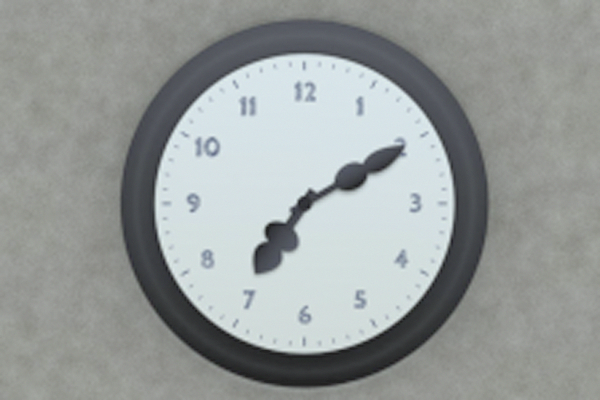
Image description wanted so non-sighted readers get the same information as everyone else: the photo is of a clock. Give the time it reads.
7:10
